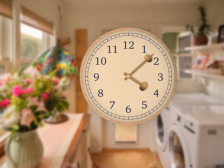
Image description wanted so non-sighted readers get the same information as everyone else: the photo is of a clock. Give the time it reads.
4:08
